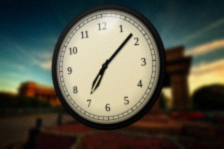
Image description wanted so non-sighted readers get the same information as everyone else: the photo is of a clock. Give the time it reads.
7:08
